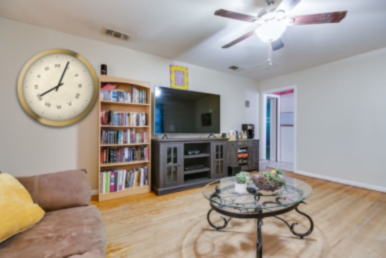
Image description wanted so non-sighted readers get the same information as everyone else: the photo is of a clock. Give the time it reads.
8:04
